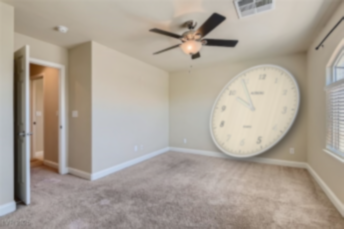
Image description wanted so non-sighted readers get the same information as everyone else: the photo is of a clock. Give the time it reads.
9:54
